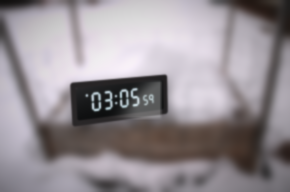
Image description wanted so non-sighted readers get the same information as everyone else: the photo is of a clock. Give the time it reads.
3:05
